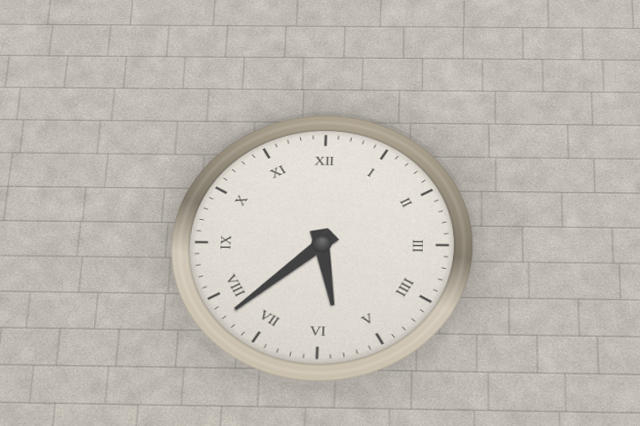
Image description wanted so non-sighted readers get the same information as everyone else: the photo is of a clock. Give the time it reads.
5:38
